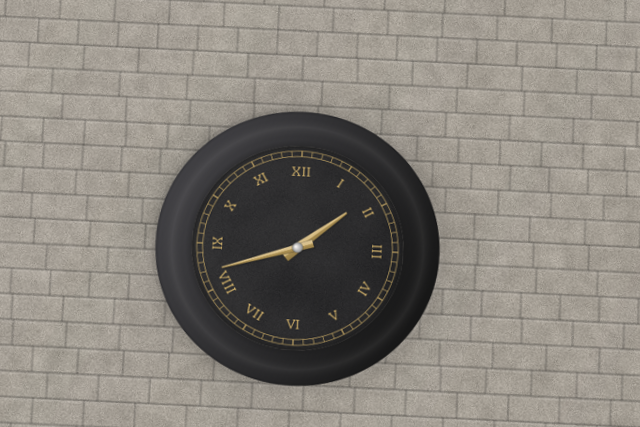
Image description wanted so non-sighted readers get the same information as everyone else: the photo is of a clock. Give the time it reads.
1:42
